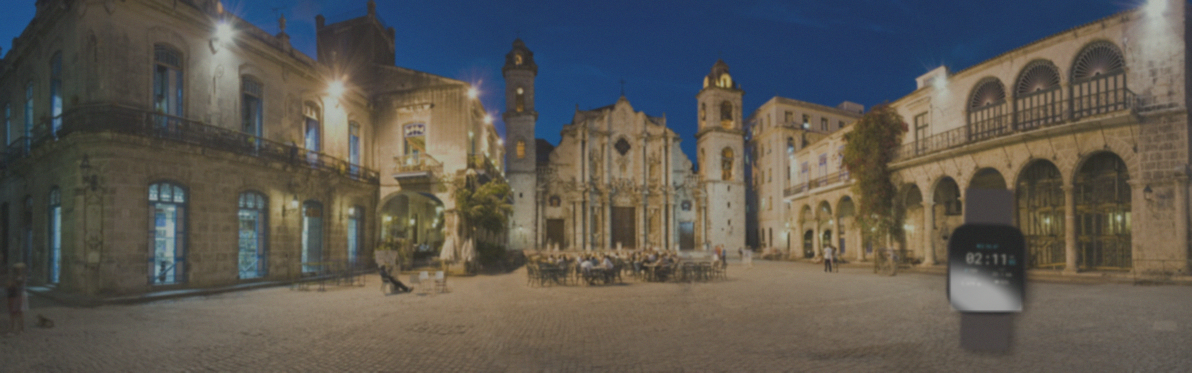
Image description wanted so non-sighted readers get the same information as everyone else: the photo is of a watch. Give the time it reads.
2:11
